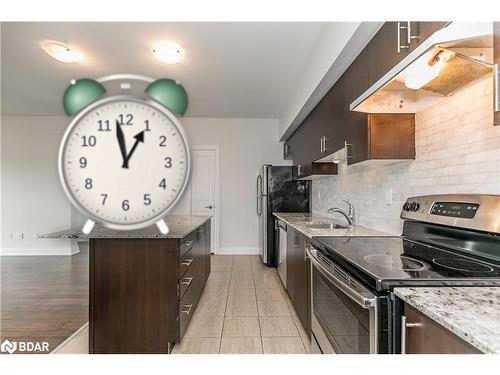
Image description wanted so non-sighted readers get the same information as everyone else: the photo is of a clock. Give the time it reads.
12:58
